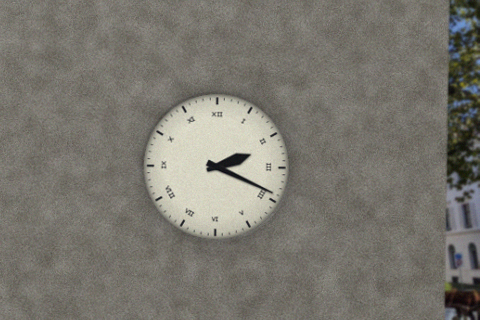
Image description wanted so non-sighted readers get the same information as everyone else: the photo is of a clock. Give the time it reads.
2:19
